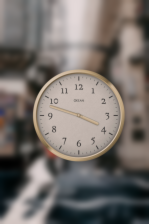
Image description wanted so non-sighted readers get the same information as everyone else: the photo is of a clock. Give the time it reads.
3:48
